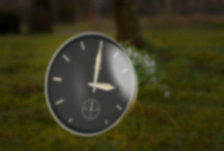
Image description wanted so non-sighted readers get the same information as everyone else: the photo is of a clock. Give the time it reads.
3:00
